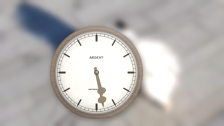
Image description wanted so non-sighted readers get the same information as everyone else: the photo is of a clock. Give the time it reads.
5:28
